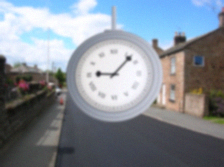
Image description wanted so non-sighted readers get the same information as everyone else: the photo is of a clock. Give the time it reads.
9:07
